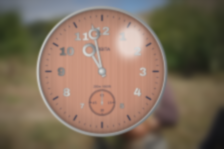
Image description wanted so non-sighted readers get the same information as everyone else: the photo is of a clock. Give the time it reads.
10:58
